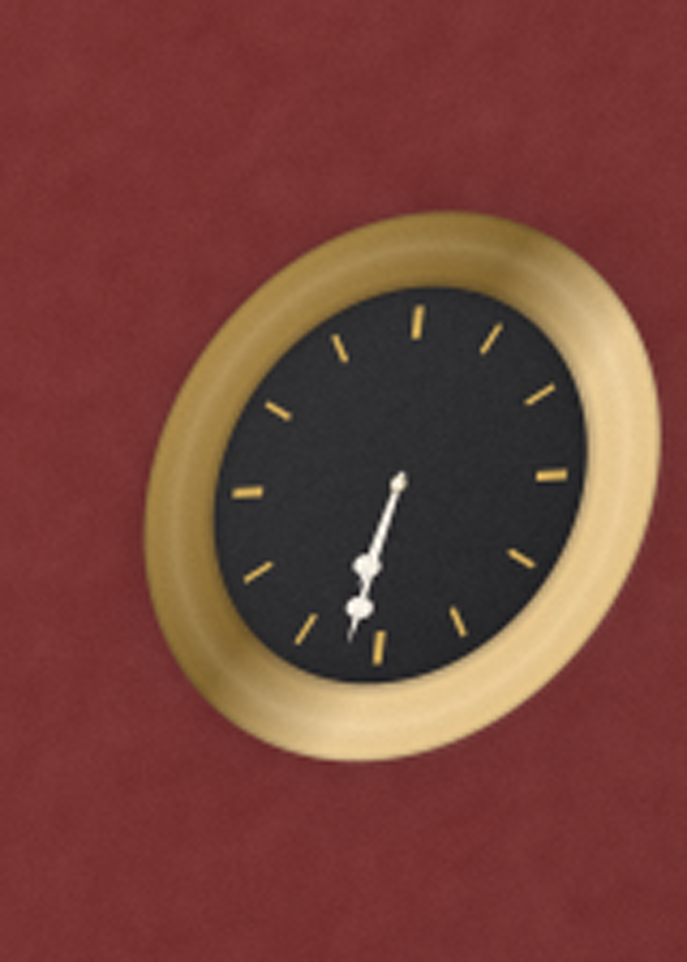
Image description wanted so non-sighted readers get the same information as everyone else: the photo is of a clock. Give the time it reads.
6:32
